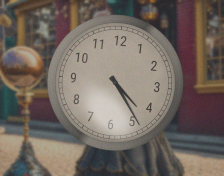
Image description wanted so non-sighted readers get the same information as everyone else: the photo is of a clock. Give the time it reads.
4:24
